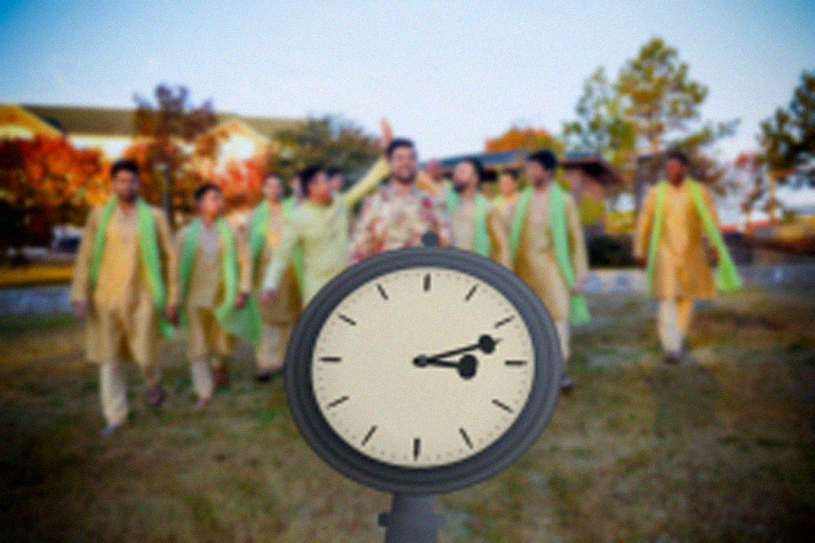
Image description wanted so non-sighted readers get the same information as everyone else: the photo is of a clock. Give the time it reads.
3:12
